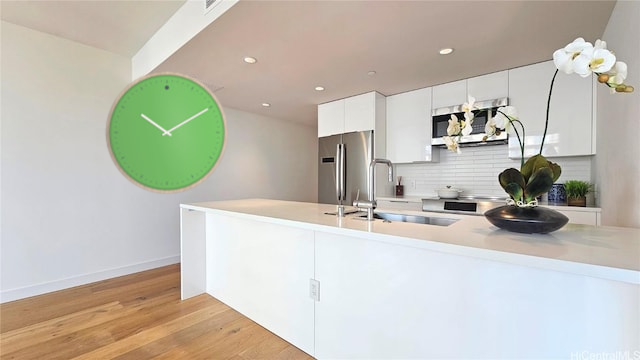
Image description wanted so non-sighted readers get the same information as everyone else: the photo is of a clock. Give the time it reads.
10:10
